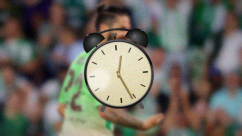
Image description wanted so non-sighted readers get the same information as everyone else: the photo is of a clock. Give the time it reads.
12:26
